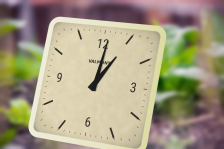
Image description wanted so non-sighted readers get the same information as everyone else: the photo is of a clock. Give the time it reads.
1:01
